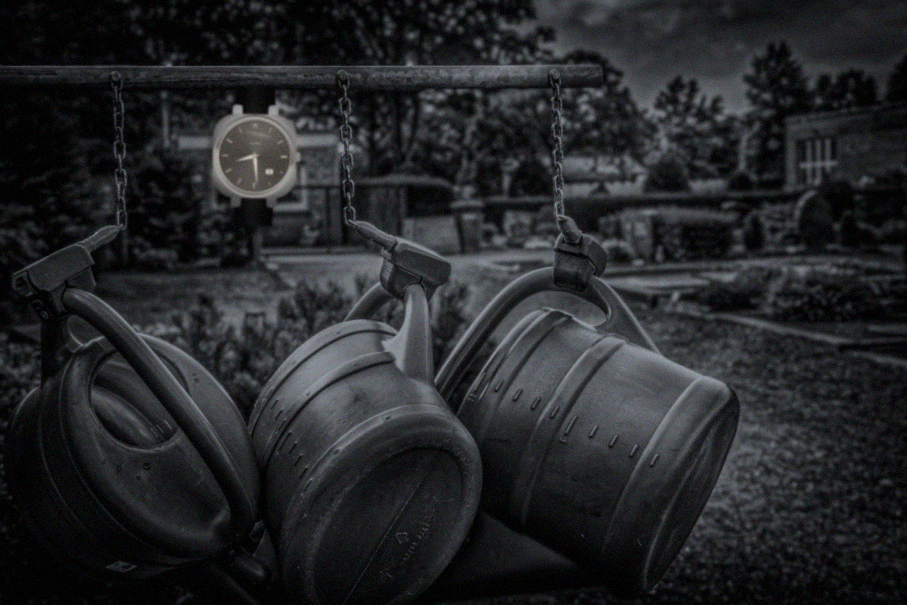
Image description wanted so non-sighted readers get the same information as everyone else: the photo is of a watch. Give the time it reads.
8:29
